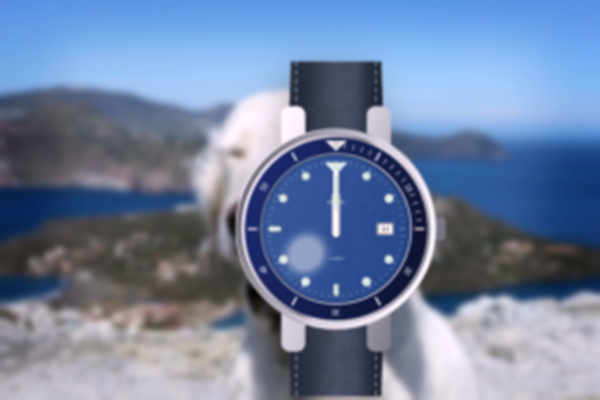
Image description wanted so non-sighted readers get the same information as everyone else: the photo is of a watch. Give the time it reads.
12:00
